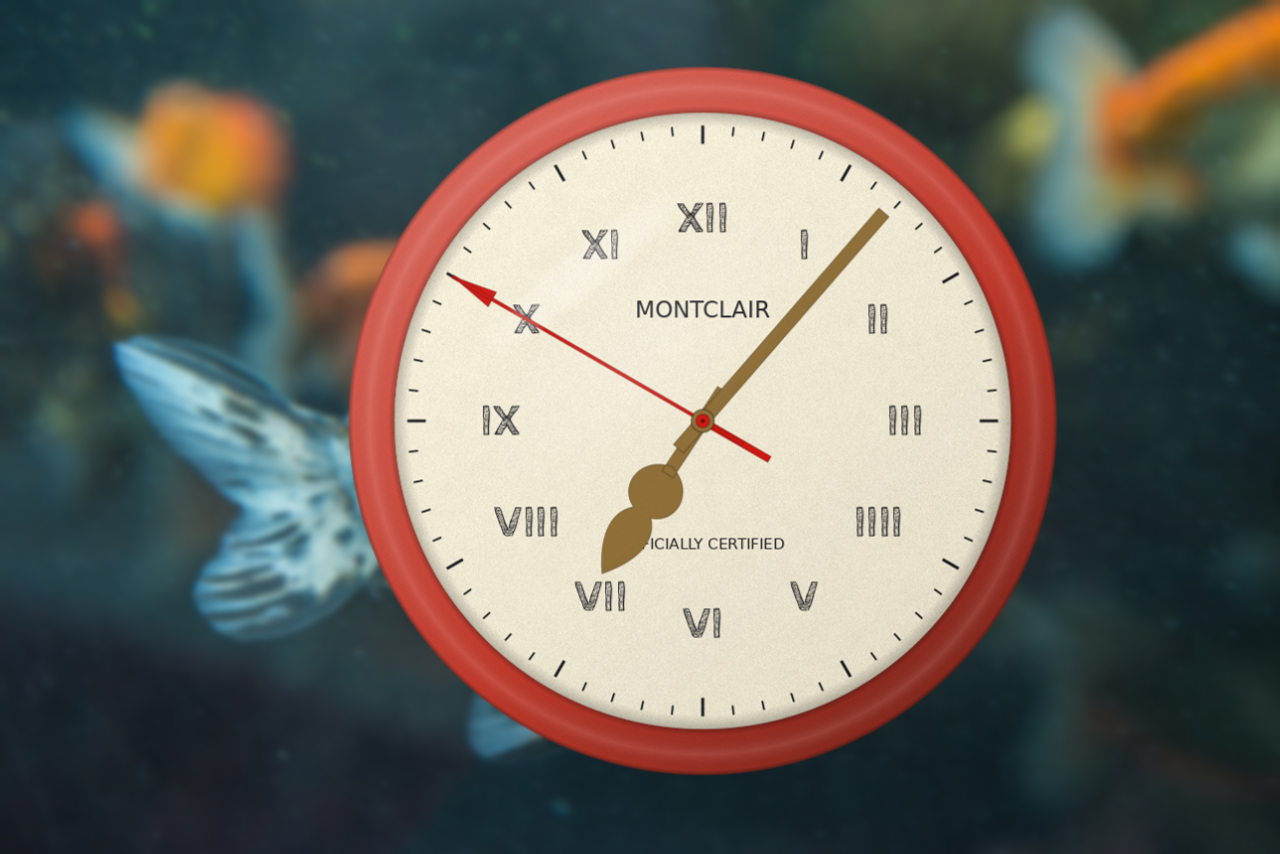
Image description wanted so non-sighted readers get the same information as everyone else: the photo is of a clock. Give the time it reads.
7:06:50
